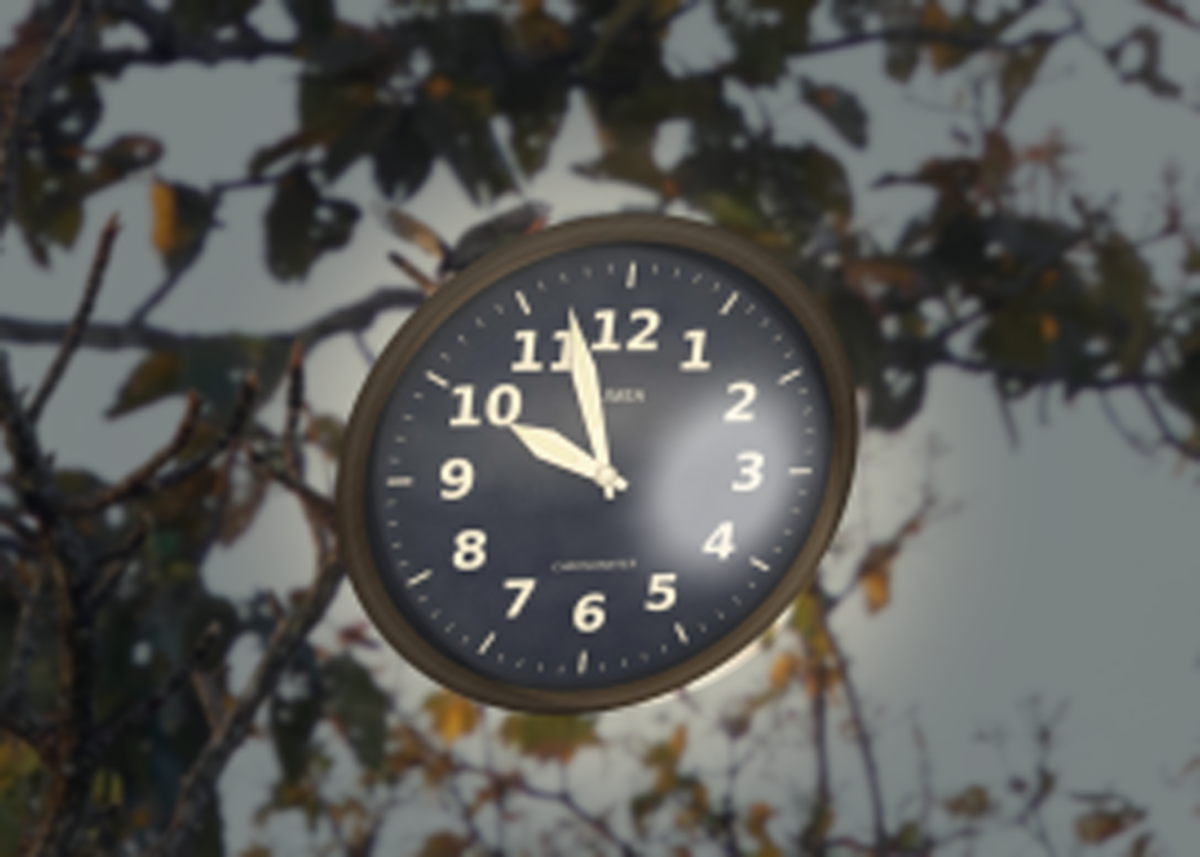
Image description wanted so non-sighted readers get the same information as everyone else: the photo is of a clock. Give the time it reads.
9:57
